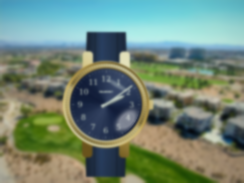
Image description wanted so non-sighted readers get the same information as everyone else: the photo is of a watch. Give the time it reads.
2:09
